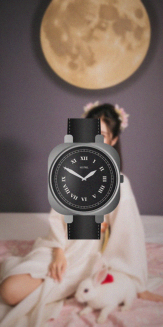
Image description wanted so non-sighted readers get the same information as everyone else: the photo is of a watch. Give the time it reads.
1:50
